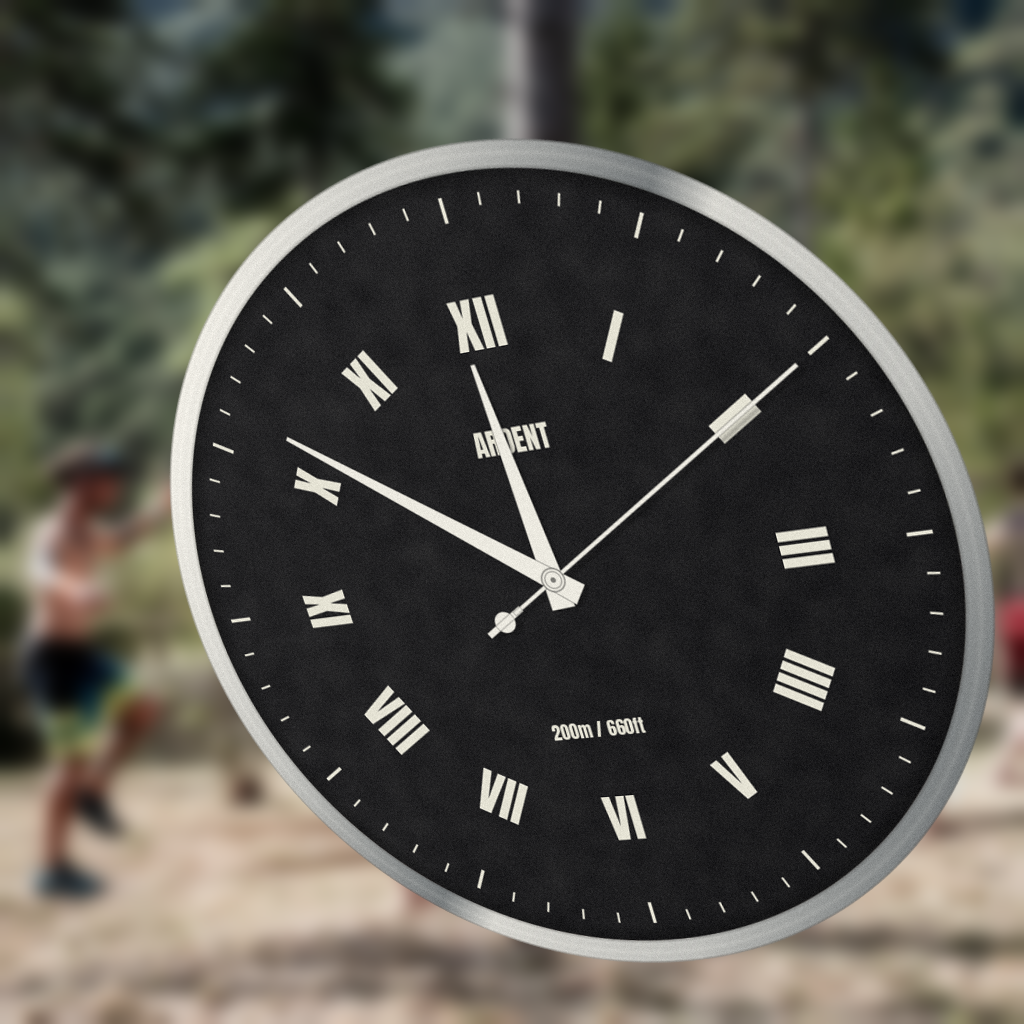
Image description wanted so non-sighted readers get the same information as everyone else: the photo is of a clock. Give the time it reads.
11:51:10
